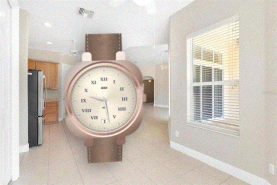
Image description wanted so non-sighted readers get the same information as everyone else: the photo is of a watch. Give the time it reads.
9:28
